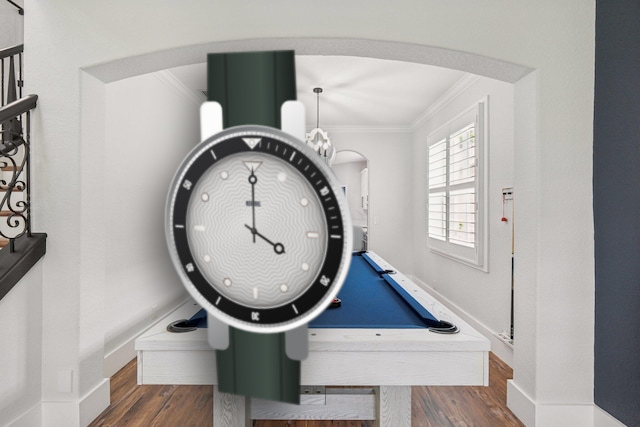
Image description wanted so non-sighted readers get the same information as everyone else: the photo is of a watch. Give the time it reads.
4:00
